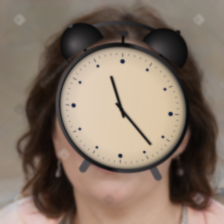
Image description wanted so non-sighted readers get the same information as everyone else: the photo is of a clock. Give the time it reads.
11:23
